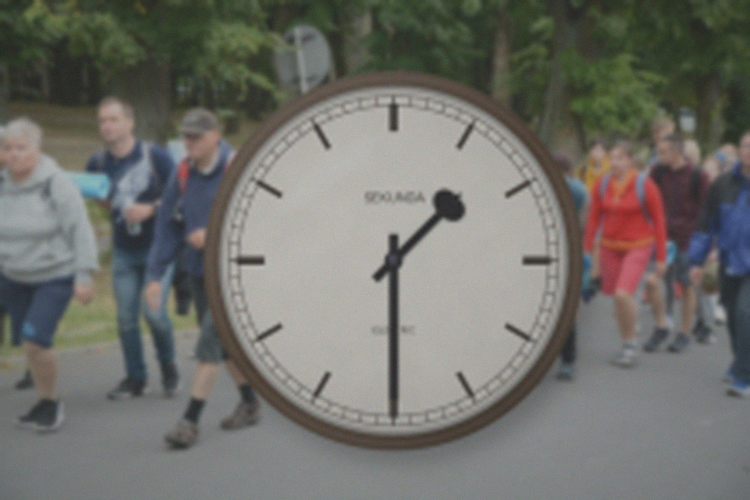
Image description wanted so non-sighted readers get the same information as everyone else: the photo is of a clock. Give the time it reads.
1:30
